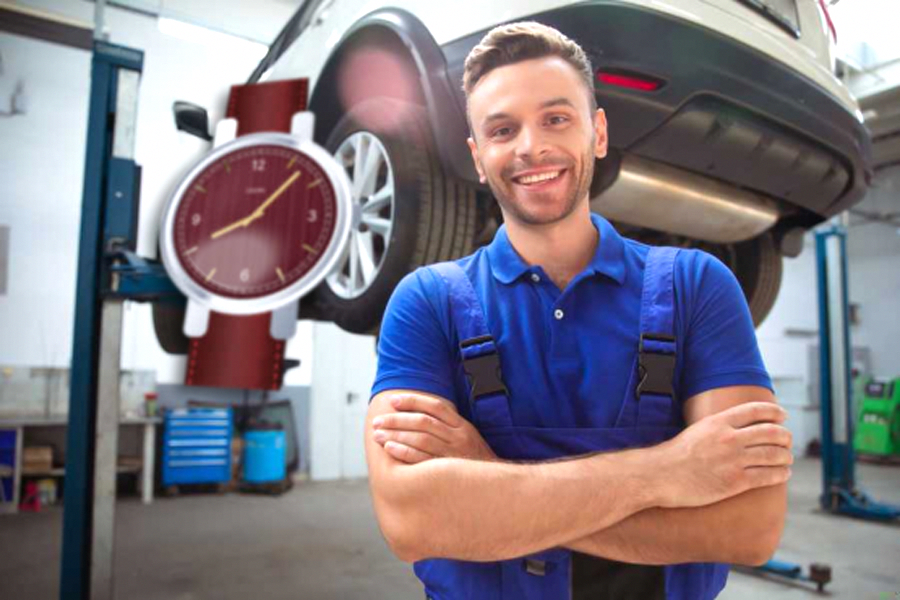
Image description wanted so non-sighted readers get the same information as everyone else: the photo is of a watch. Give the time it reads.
8:07
